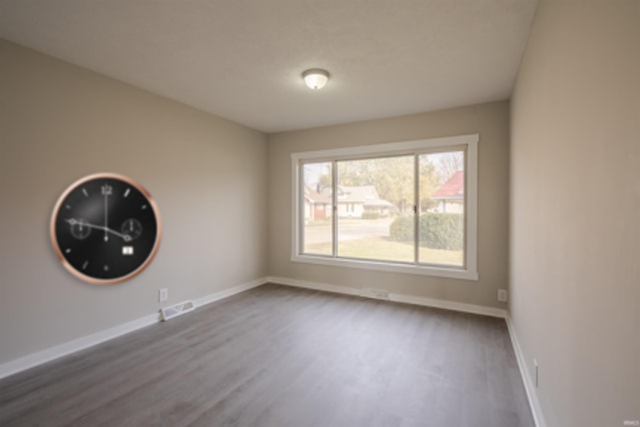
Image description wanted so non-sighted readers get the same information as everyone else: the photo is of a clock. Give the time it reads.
3:47
